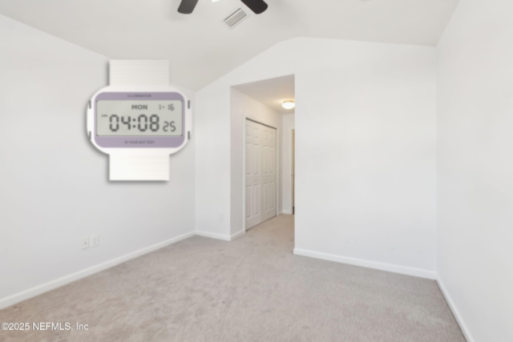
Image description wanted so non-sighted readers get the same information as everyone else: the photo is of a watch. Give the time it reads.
4:08:25
